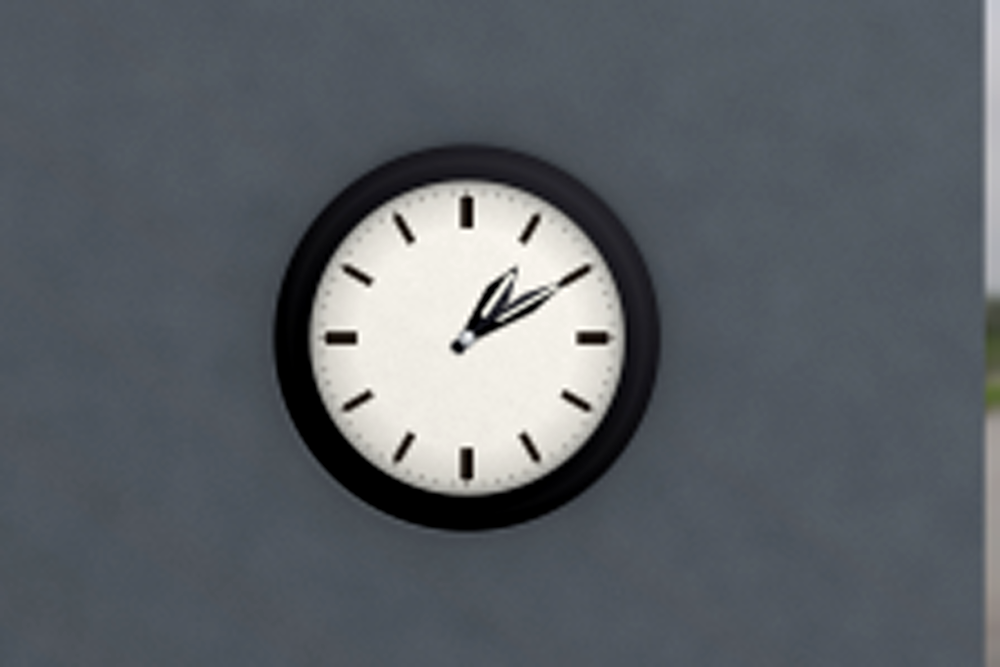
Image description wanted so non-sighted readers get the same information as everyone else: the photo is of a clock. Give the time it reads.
1:10
